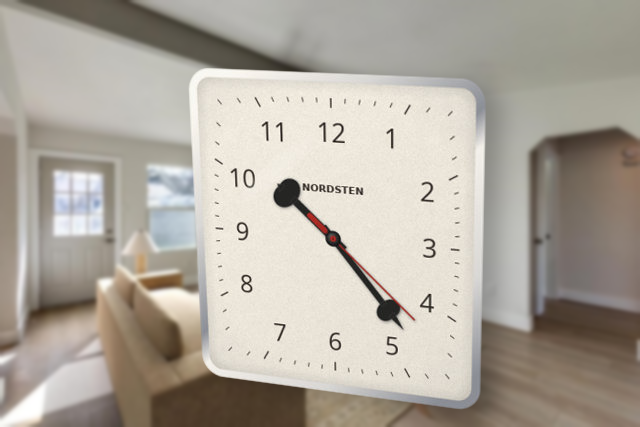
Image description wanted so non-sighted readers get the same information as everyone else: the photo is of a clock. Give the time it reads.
10:23:22
